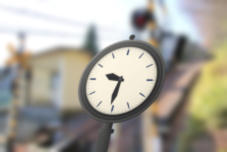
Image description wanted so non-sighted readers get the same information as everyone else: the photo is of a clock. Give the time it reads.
9:31
